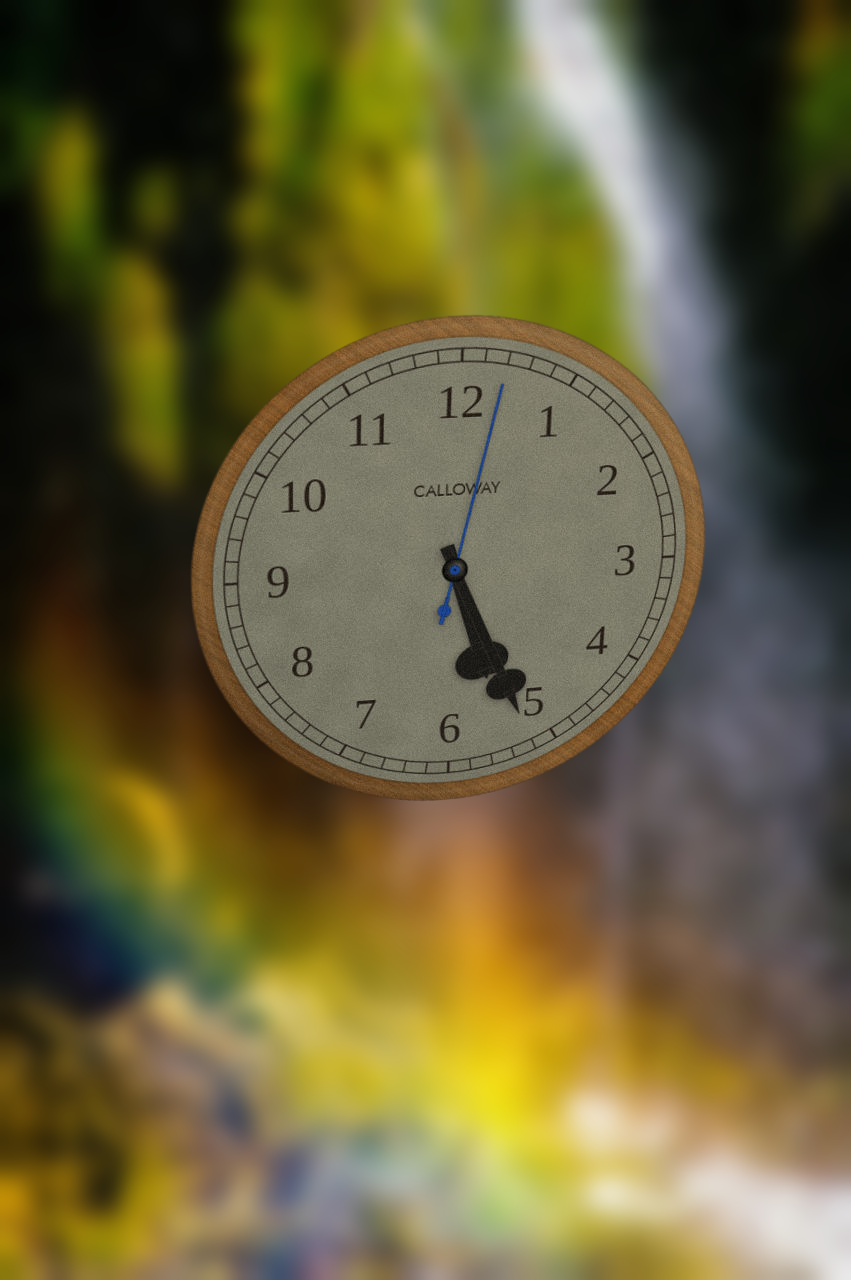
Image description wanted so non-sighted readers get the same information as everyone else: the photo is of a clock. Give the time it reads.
5:26:02
